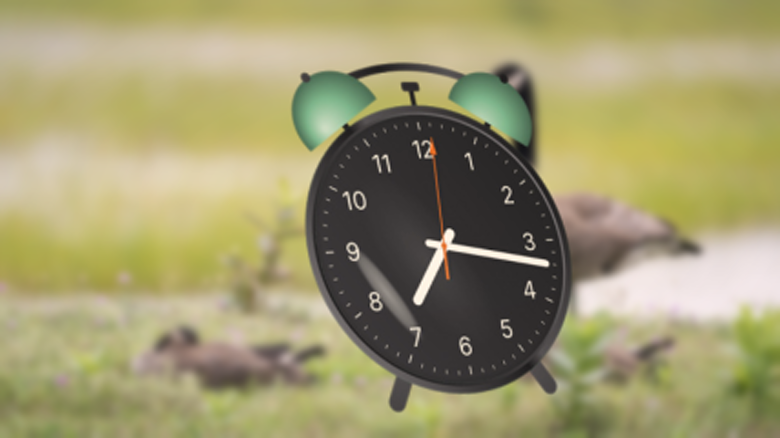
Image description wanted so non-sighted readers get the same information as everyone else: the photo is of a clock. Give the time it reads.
7:17:01
